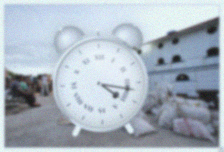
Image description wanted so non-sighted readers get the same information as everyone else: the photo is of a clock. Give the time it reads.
4:17
